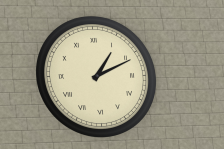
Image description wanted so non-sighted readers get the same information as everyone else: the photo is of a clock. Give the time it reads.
1:11
